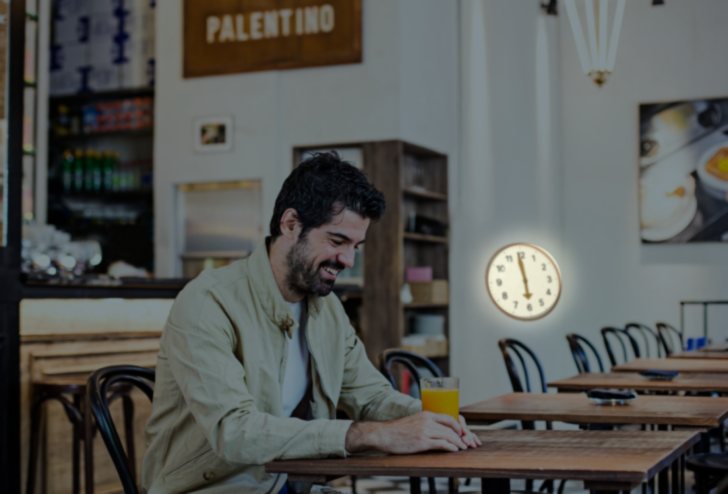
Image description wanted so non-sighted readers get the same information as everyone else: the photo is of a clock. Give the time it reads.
5:59
